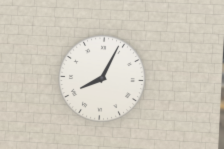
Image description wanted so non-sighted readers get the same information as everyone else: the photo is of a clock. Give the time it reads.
8:04
